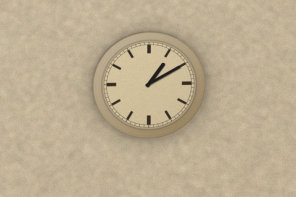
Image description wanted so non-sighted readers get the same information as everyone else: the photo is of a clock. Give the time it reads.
1:10
